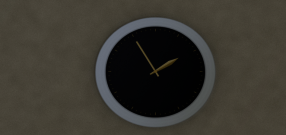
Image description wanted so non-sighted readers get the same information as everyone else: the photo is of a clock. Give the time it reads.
1:55
